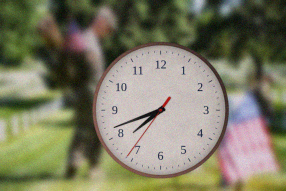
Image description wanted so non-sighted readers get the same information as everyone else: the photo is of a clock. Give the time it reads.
7:41:36
